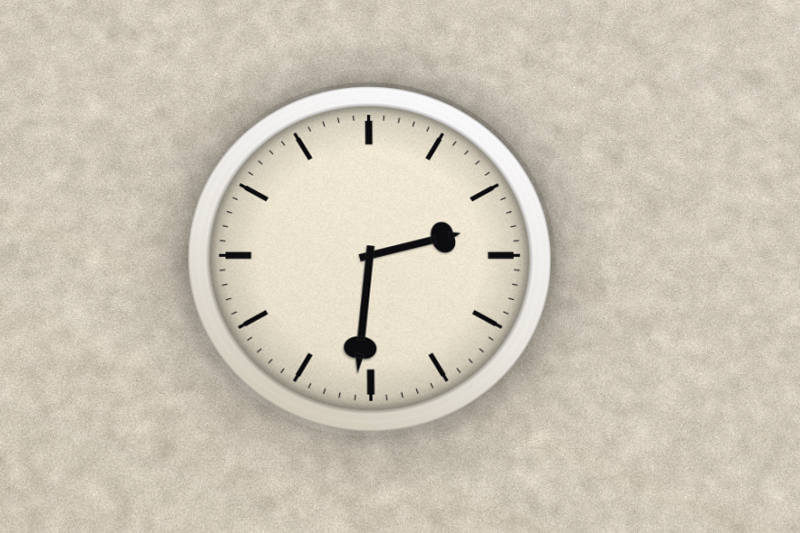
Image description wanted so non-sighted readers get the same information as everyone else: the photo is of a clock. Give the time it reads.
2:31
